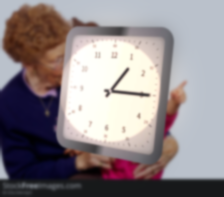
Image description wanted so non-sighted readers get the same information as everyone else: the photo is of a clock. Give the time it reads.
1:15
